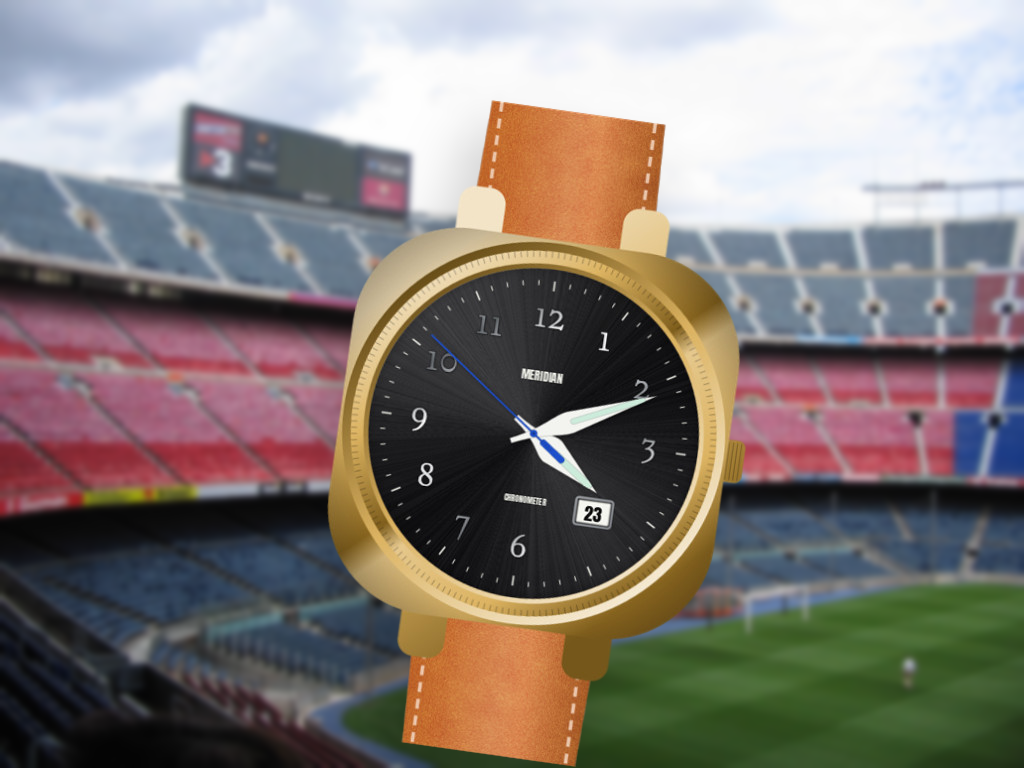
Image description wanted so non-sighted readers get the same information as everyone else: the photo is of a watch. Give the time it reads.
4:10:51
